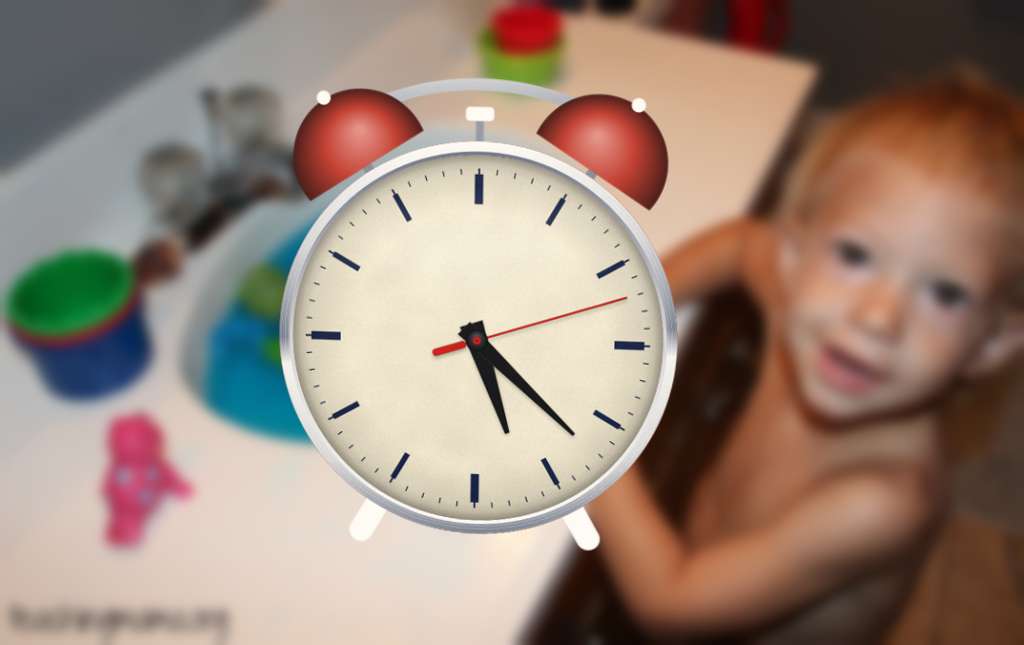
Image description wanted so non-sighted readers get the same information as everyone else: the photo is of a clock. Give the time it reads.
5:22:12
